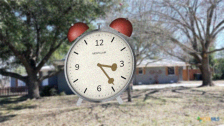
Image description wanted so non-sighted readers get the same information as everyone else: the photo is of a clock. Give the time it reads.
3:24
